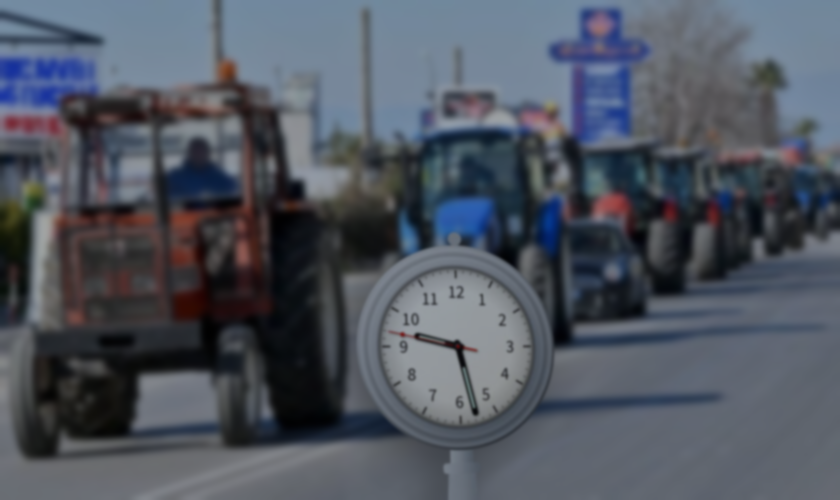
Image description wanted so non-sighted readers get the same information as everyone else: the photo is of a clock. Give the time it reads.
9:27:47
